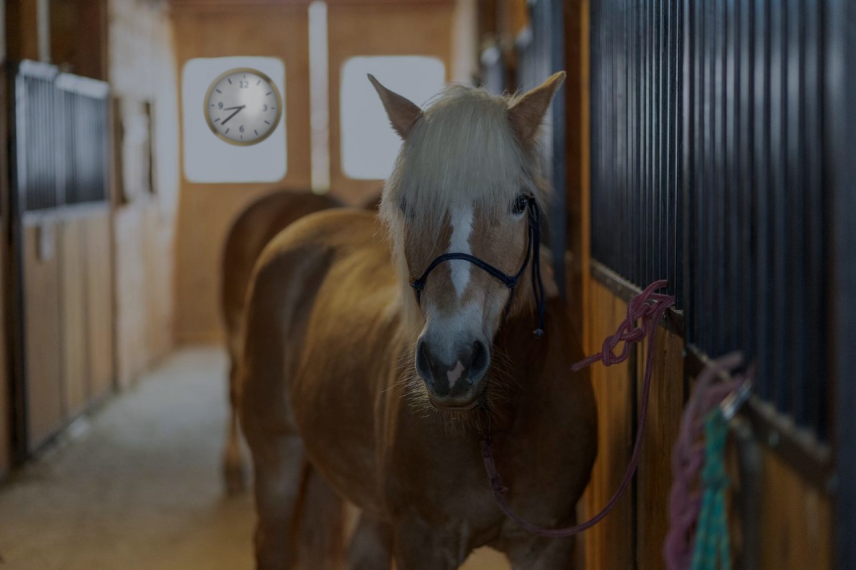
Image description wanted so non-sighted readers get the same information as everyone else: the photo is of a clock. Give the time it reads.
8:38
